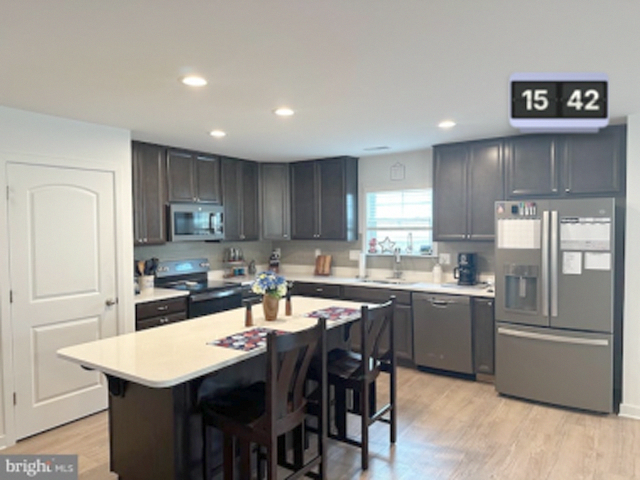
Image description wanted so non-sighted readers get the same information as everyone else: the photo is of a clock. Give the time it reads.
15:42
